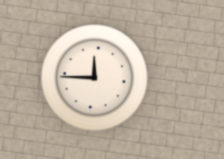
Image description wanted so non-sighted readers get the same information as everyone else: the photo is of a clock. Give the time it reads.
11:44
